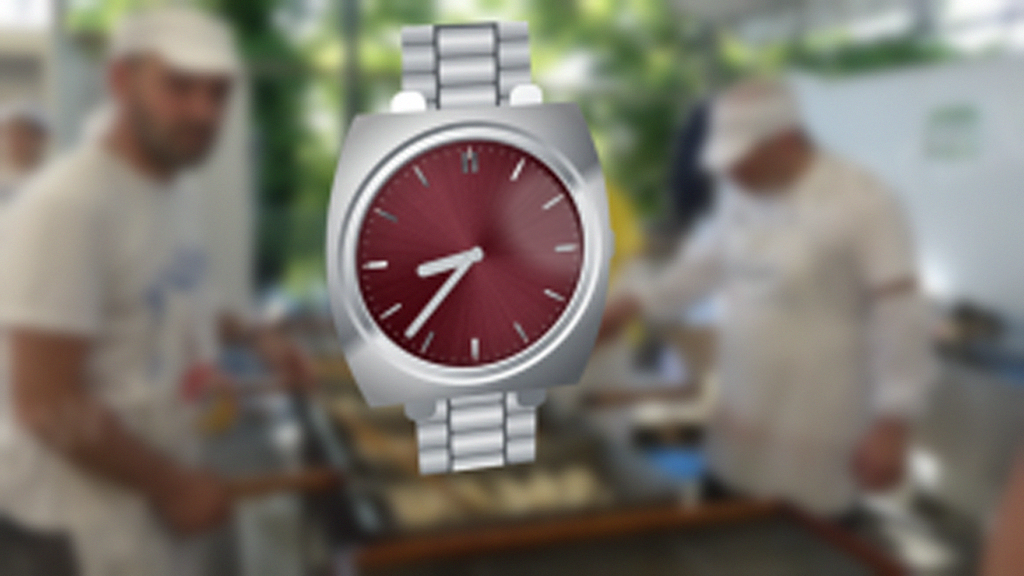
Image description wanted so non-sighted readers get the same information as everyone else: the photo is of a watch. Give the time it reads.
8:37
